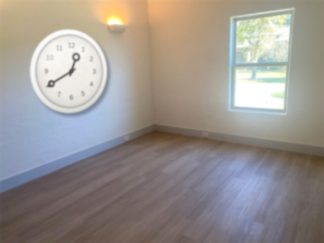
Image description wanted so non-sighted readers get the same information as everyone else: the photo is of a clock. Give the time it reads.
12:40
